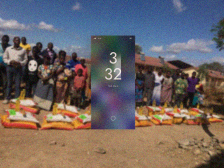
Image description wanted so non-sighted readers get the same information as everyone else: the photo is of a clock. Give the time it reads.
3:32
